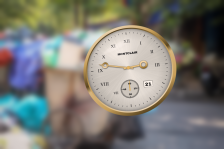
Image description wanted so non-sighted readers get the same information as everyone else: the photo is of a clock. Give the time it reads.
2:47
